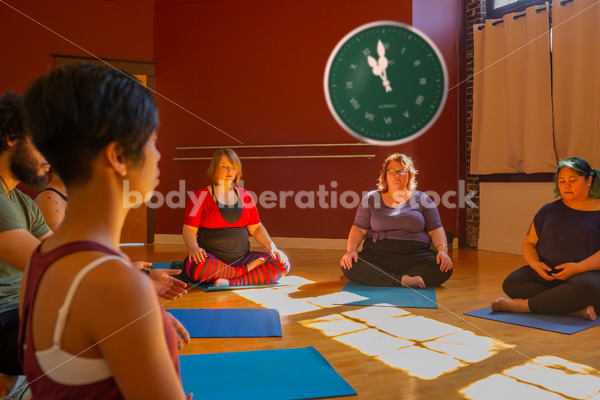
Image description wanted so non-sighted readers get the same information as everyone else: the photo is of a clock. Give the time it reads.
10:59
